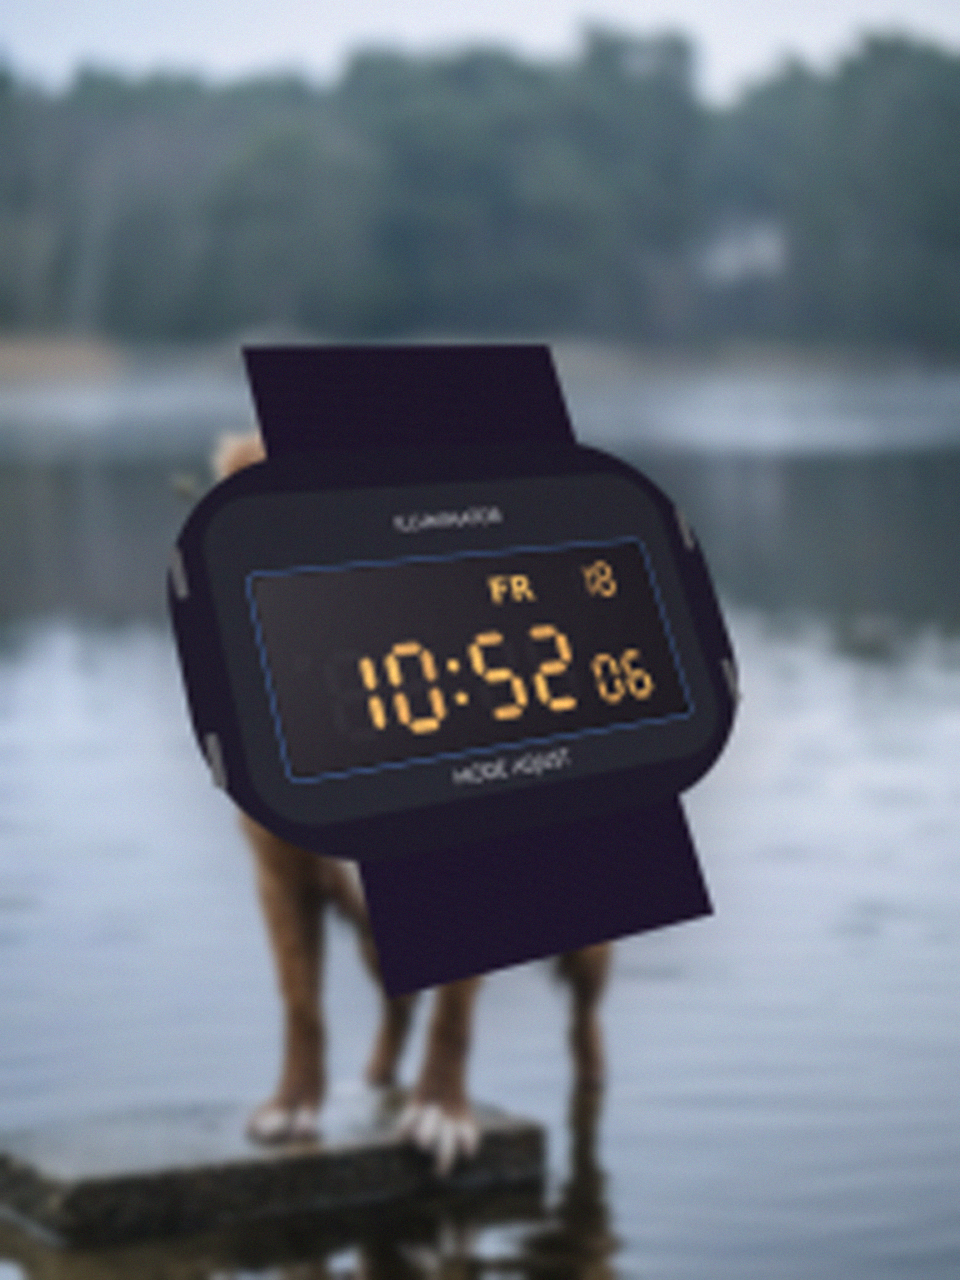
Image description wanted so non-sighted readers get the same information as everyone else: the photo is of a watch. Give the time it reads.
10:52:06
